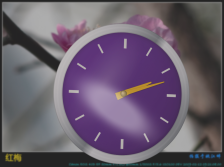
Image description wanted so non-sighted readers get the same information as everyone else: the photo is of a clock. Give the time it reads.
2:12
